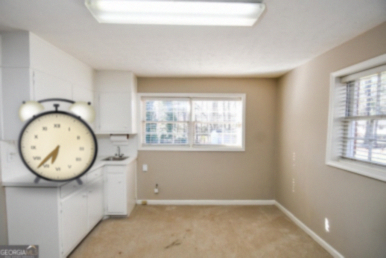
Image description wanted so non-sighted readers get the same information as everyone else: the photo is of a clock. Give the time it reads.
6:37
